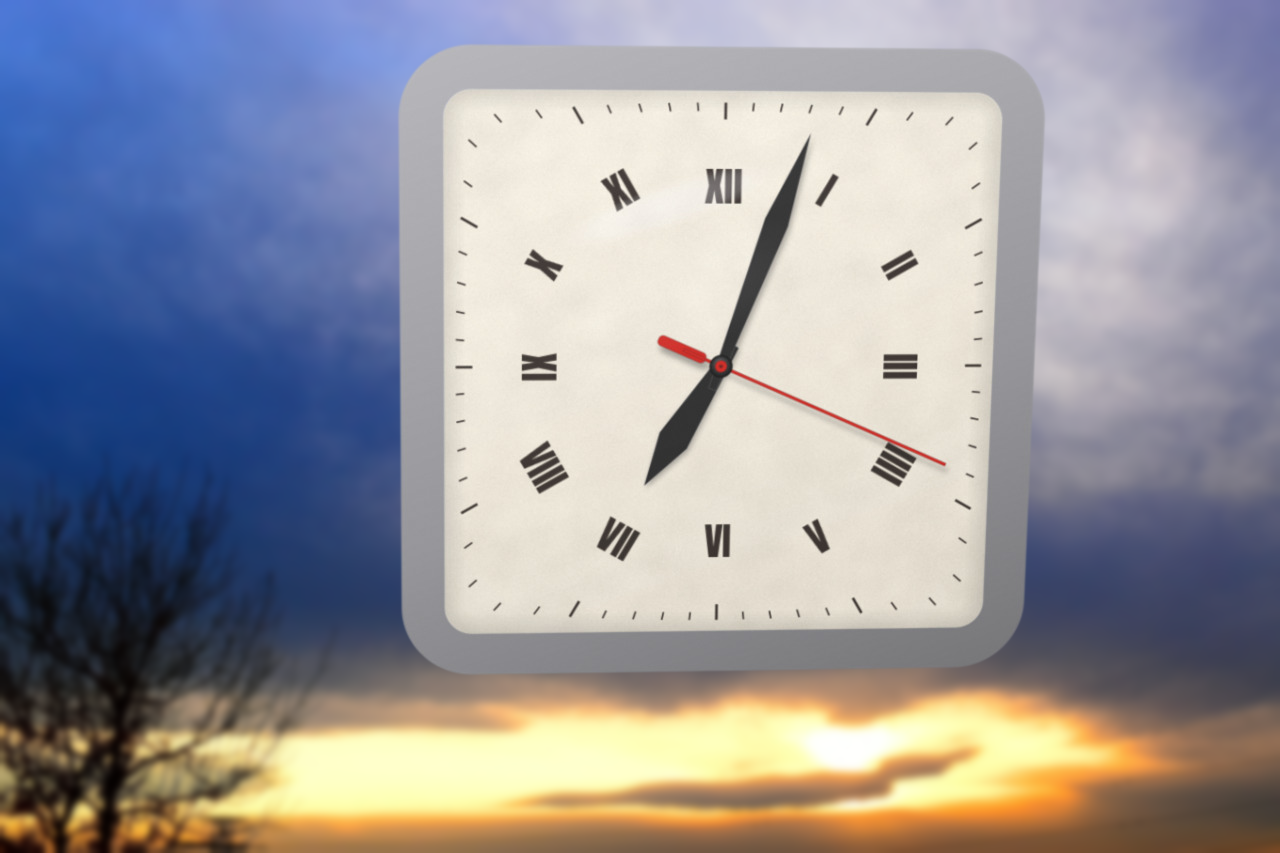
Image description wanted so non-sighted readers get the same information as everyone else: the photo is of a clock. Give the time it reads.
7:03:19
